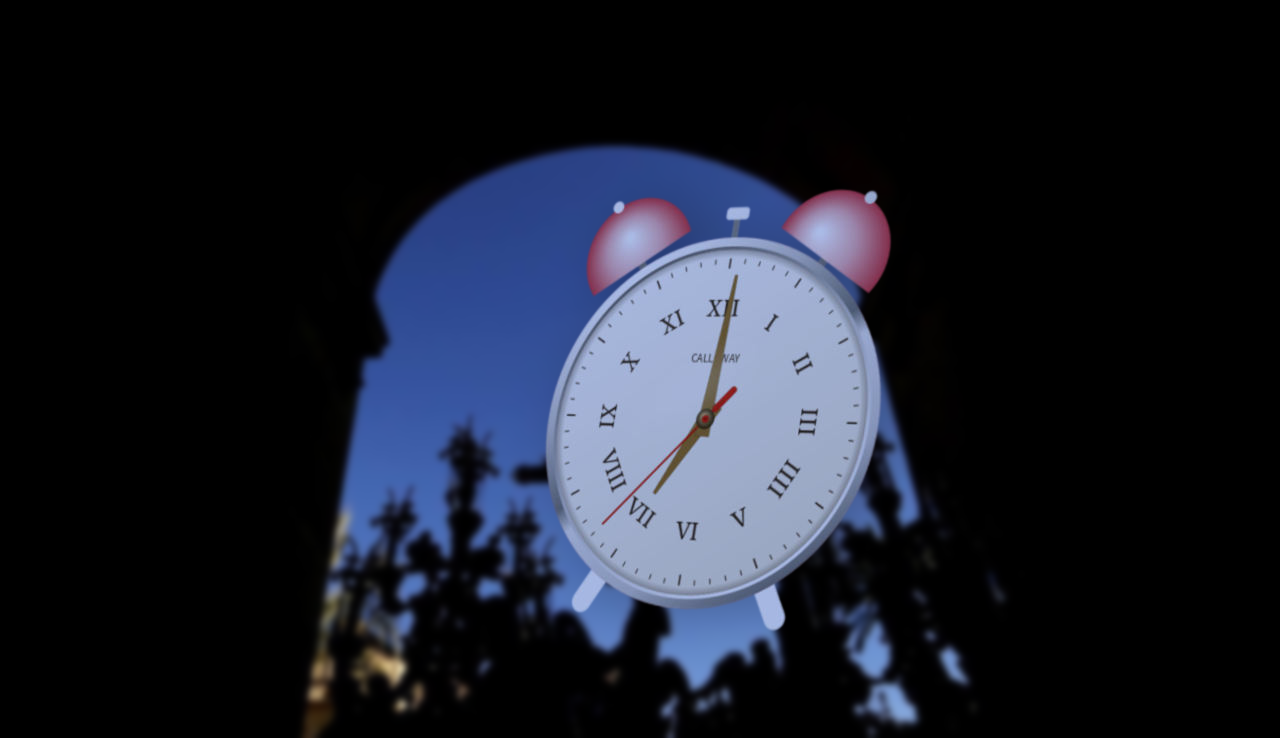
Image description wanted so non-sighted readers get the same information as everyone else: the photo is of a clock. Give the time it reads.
7:00:37
